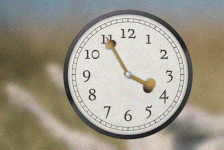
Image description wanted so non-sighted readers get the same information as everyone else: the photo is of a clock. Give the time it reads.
3:55
